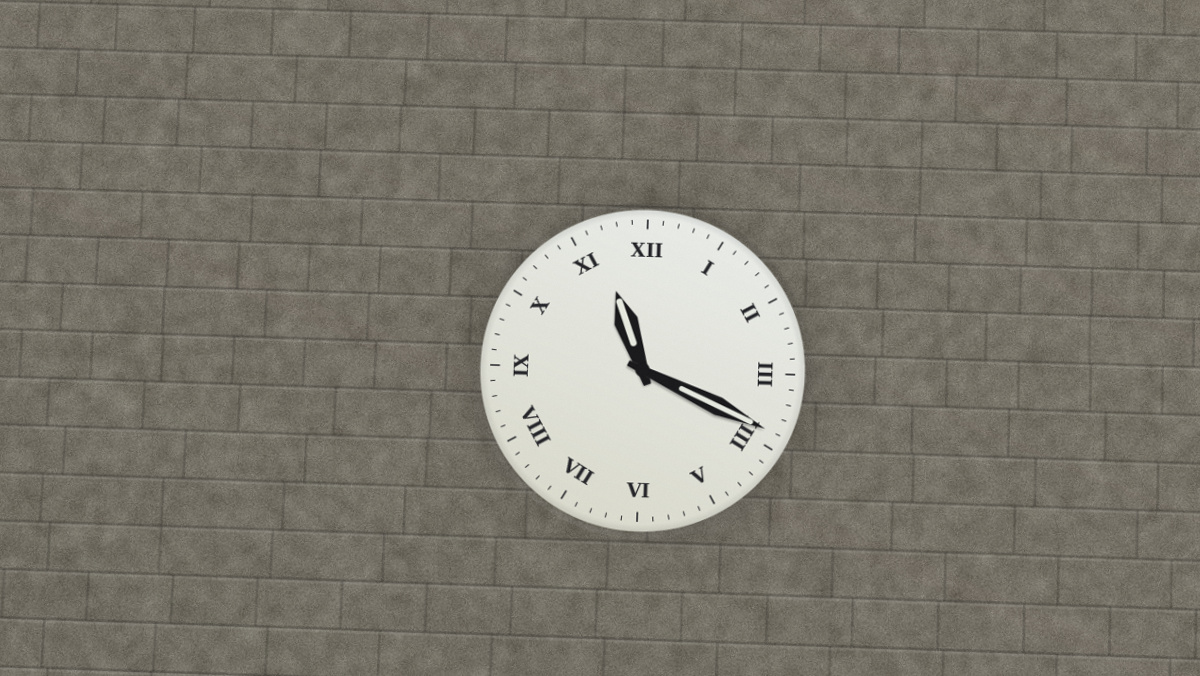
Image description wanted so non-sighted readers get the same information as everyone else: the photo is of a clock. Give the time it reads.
11:19
